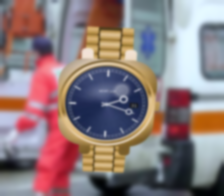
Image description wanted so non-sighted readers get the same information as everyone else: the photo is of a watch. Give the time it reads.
2:18
